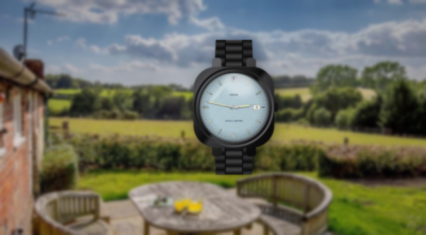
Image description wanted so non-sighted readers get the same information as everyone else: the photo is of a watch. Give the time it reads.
2:47
